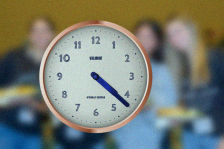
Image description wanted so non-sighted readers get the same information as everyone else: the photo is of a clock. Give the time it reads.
4:22
